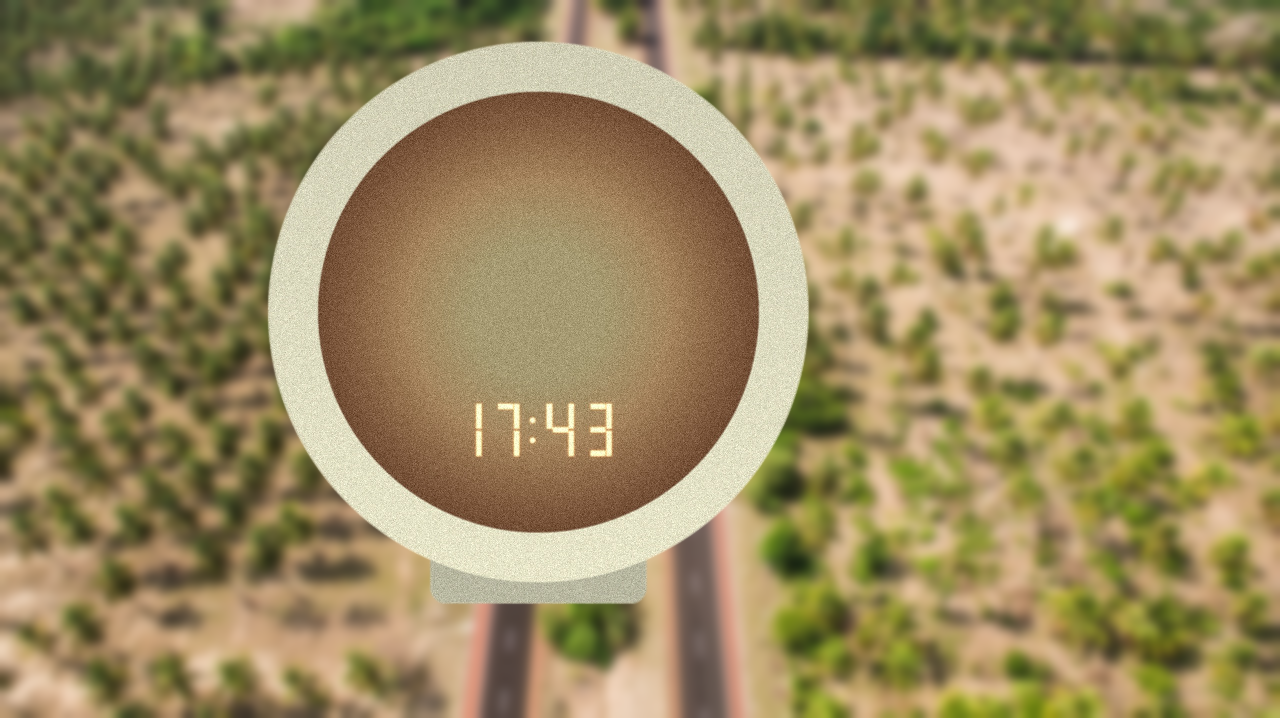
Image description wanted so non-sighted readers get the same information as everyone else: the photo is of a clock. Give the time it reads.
17:43
